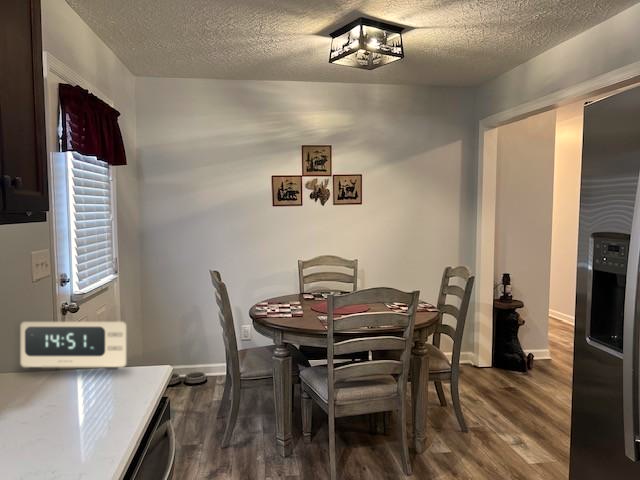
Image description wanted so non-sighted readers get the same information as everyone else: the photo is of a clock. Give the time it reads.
14:51
